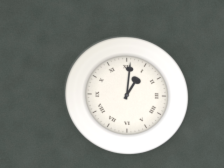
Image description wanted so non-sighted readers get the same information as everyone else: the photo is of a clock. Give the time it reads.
1:01
